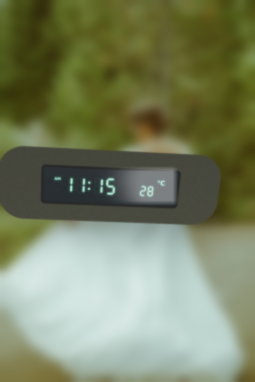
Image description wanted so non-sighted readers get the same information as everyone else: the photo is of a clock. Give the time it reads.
11:15
